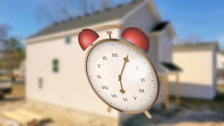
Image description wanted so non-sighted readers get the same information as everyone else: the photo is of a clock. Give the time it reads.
6:05
